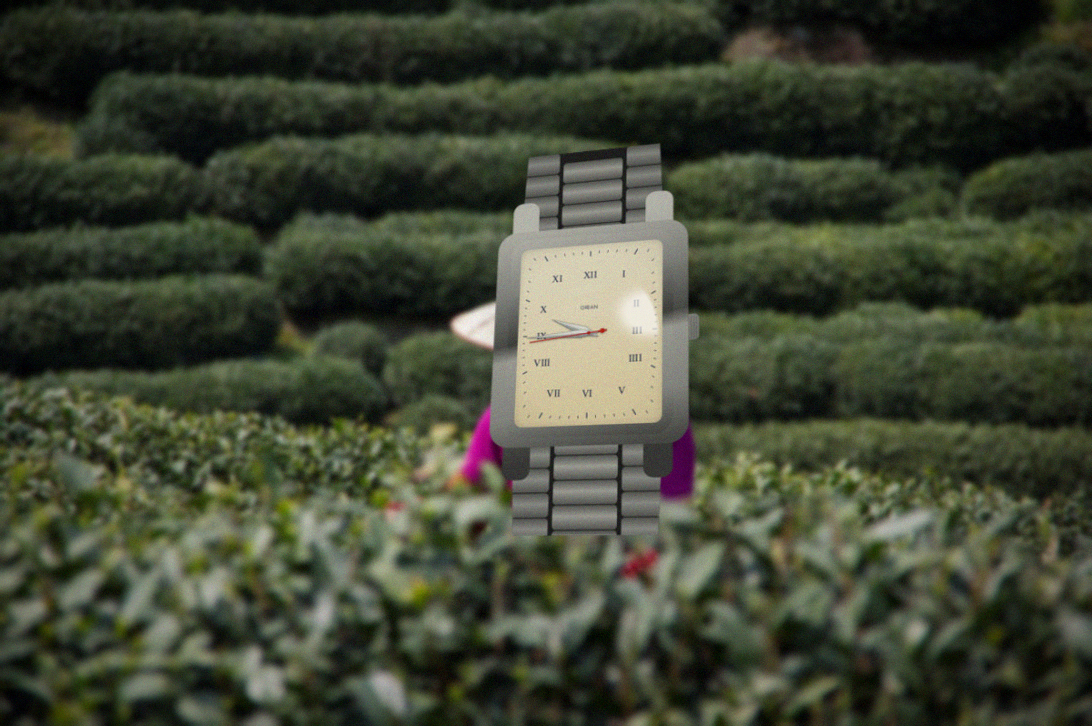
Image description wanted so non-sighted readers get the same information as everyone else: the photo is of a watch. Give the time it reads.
9:44:44
